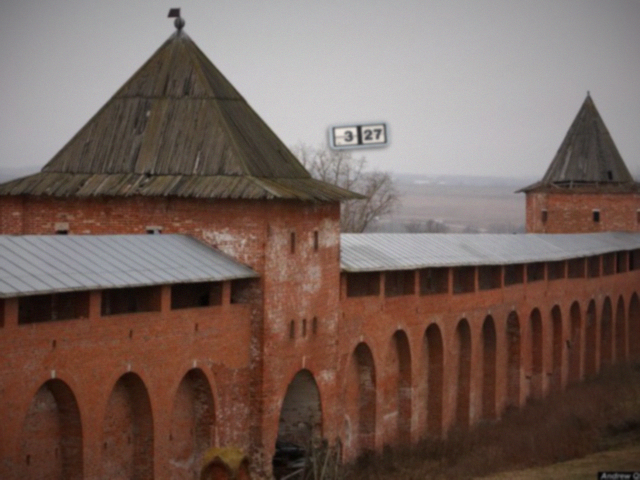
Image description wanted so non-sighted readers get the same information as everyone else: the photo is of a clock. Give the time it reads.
3:27
